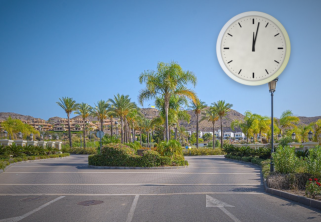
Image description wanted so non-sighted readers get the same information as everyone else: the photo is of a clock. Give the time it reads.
12:02
